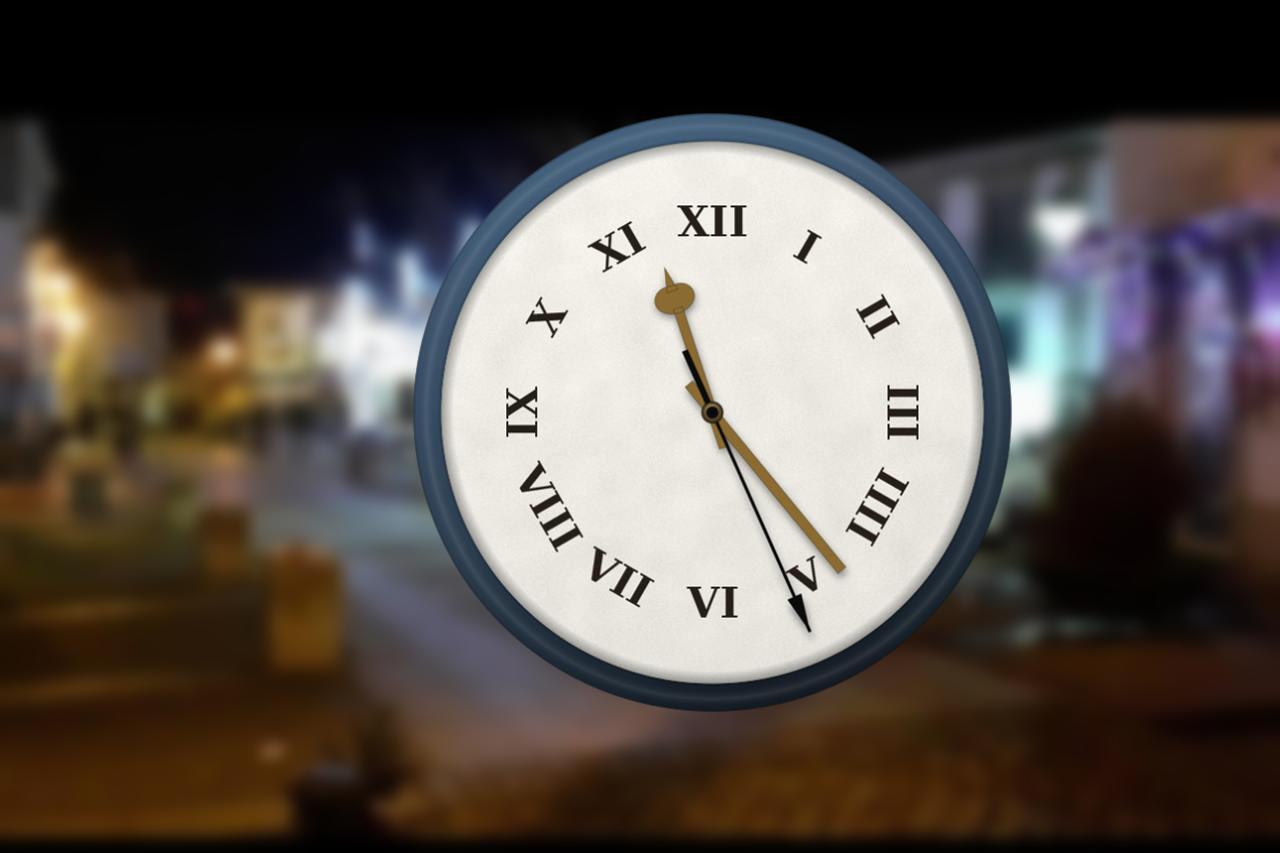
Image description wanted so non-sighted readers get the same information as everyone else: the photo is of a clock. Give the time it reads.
11:23:26
